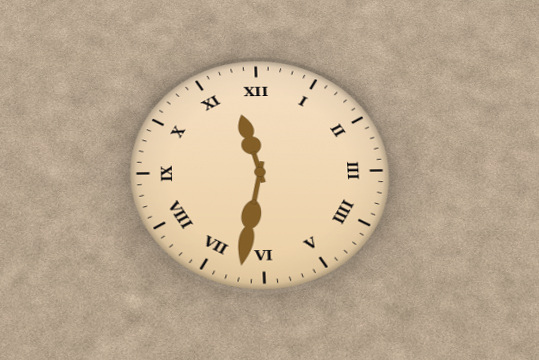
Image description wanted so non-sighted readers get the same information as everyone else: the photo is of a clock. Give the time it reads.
11:32
